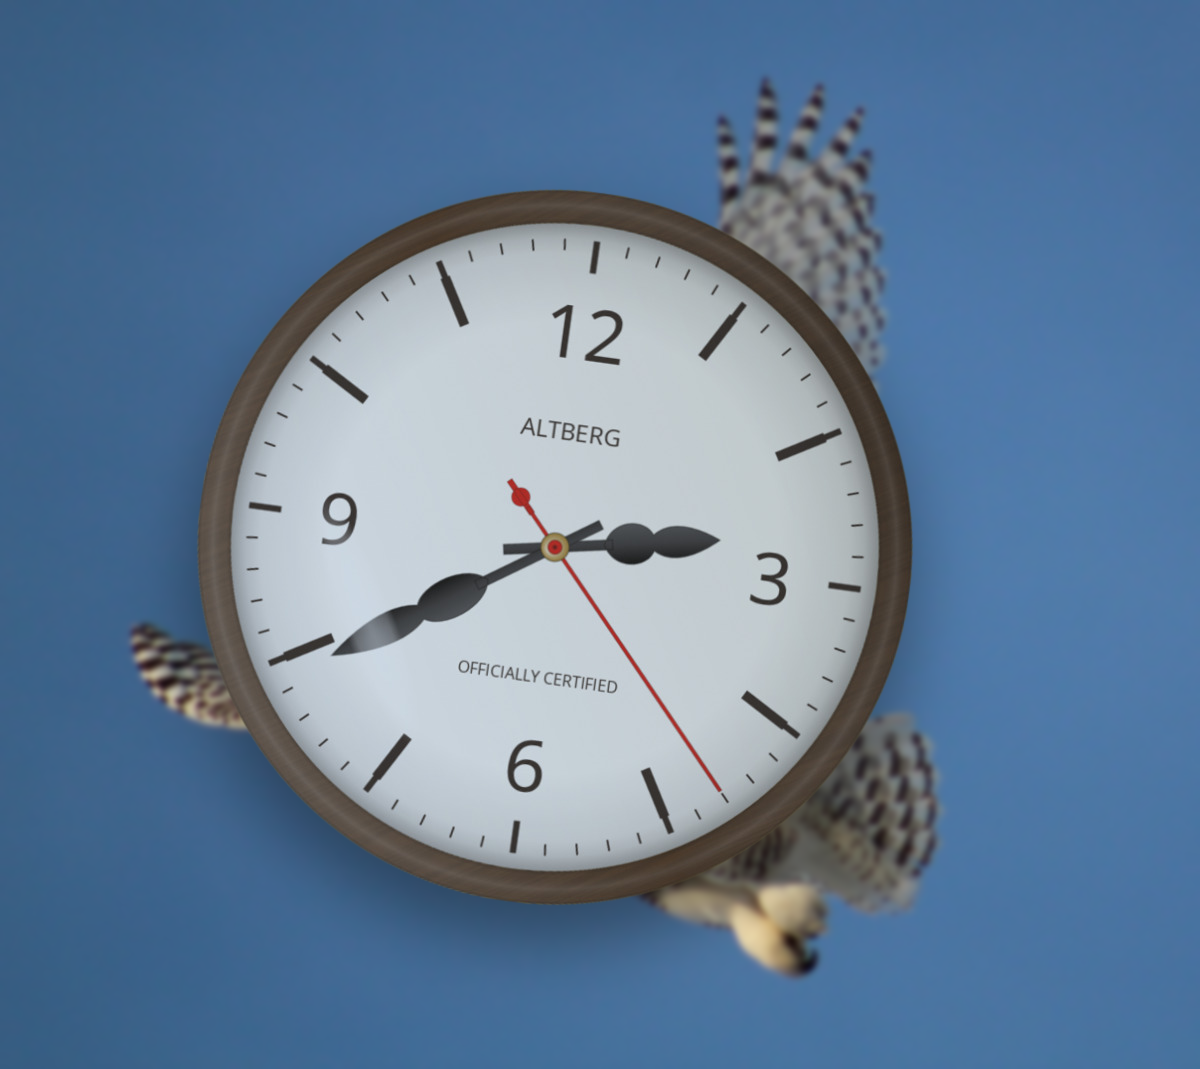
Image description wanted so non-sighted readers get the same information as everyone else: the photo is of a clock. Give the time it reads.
2:39:23
